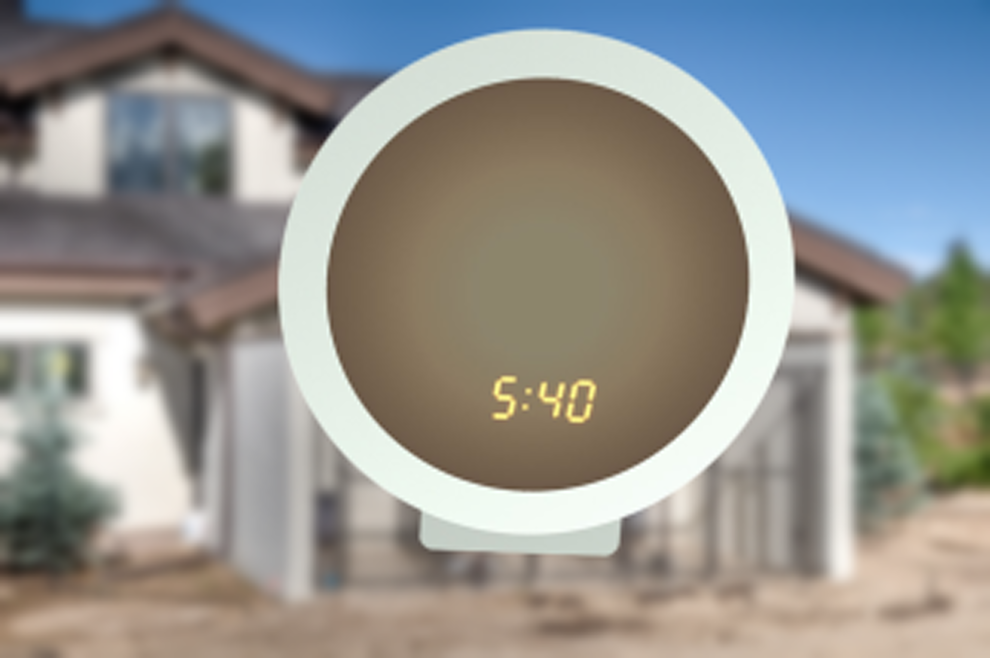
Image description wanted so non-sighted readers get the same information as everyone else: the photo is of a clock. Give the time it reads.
5:40
